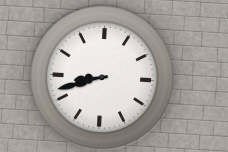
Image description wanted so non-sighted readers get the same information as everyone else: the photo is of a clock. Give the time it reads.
8:42
